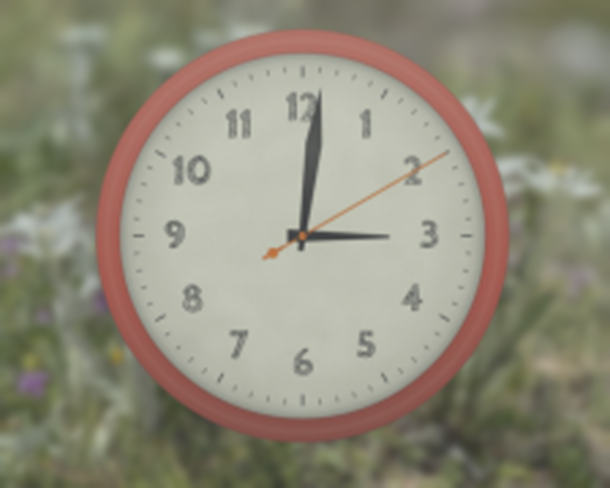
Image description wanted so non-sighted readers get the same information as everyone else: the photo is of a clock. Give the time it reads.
3:01:10
